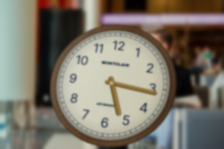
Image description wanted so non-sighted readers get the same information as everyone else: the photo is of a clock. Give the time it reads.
5:16
